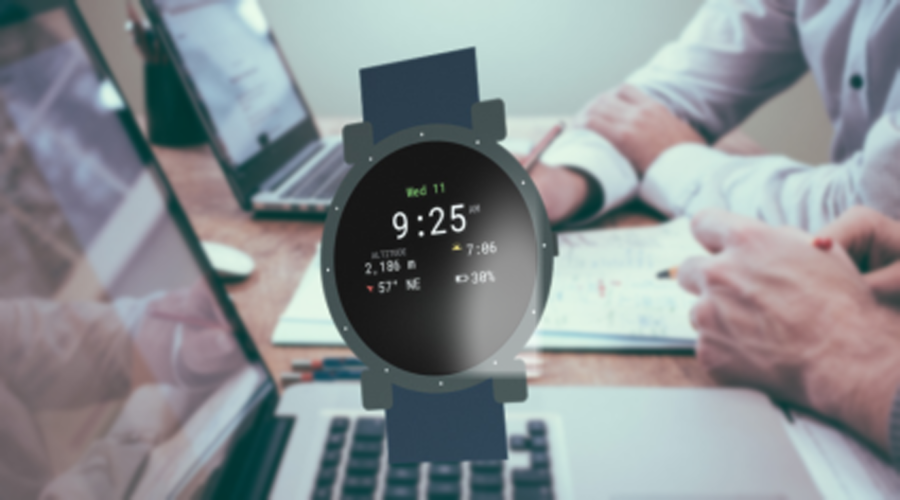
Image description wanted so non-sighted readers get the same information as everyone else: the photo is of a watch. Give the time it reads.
9:25
